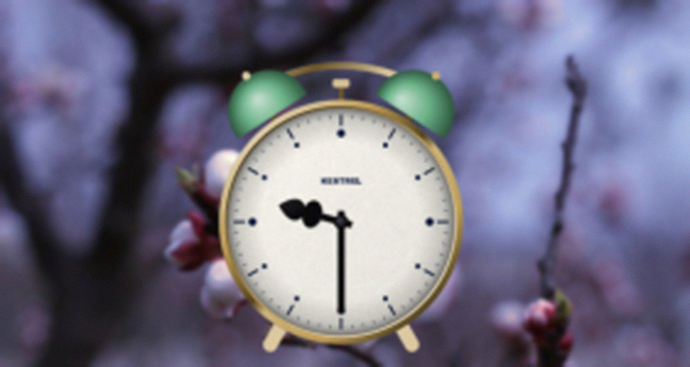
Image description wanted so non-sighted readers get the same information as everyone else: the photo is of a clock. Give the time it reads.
9:30
